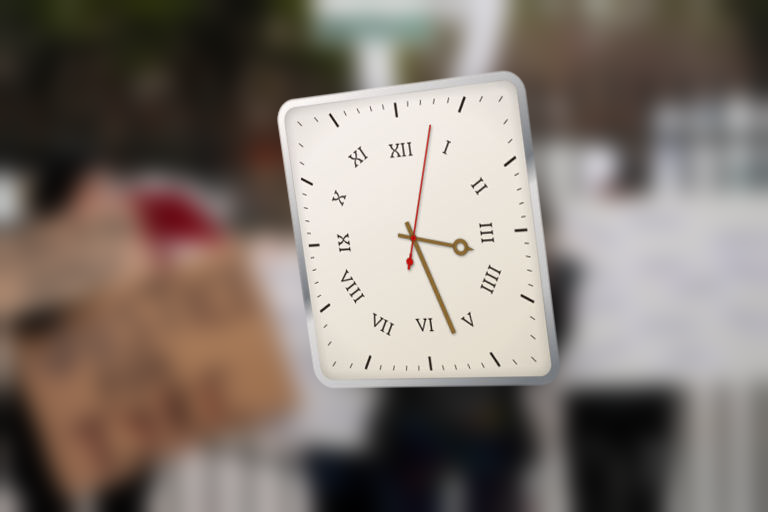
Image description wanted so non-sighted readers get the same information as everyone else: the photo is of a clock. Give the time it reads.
3:27:03
